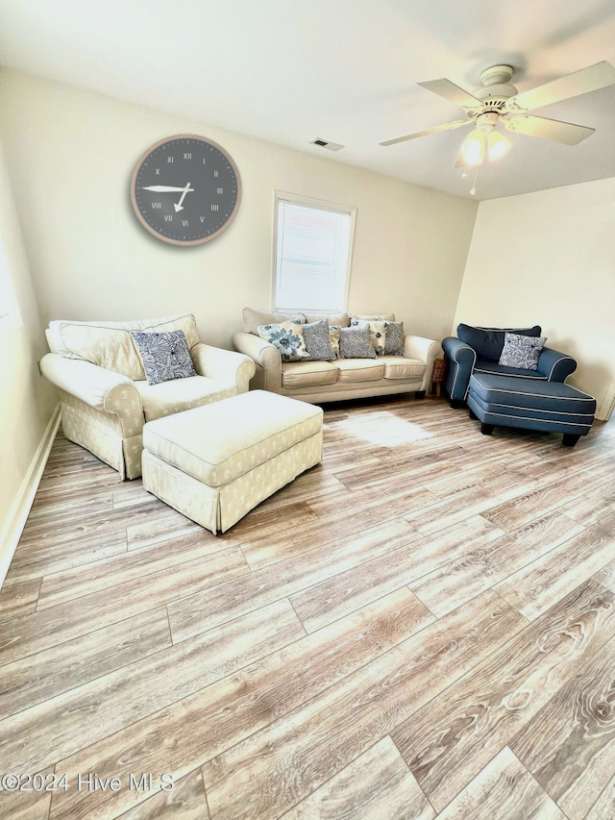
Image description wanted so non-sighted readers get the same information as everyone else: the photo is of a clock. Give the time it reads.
6:45
